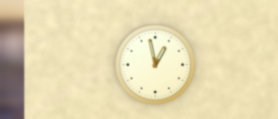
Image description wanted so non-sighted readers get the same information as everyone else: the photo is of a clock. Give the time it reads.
12:58
